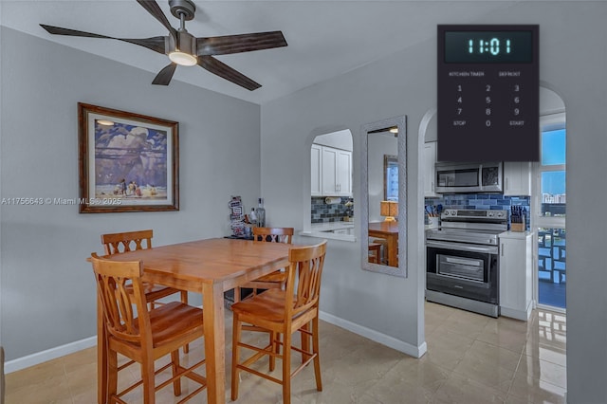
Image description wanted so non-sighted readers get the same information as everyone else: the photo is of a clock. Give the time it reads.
11:01
